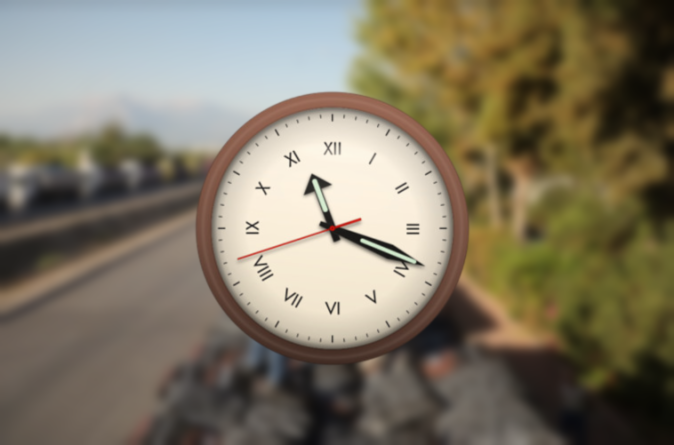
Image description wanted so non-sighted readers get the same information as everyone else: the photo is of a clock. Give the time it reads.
11:18:42
